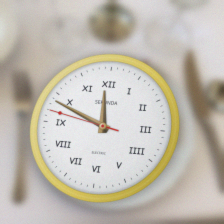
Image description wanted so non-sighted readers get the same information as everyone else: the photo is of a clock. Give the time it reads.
11:48:47
